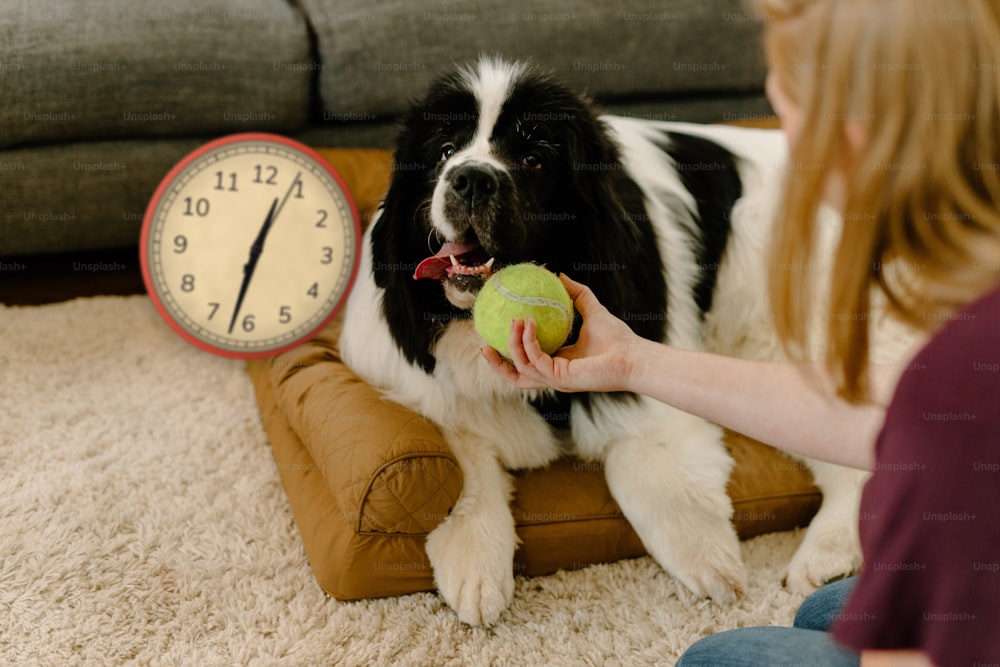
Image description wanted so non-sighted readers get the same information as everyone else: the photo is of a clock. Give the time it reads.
12:32:04
